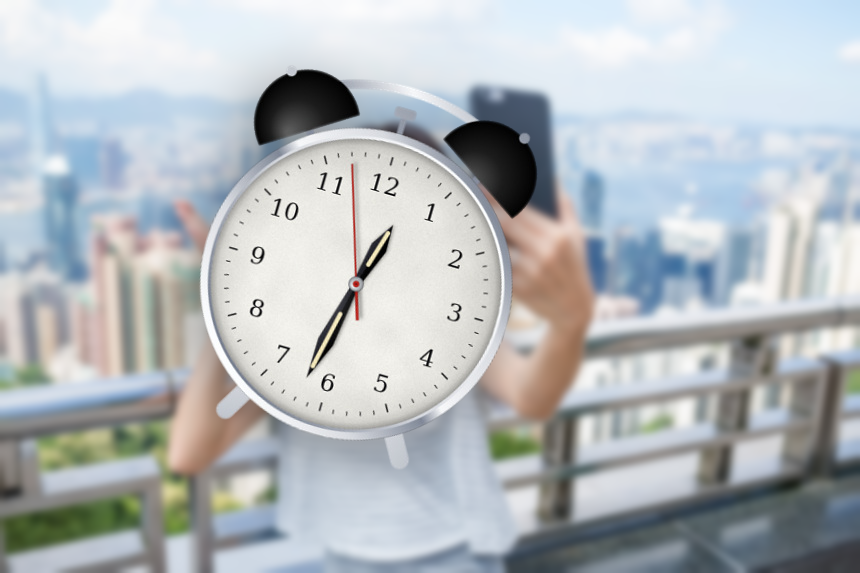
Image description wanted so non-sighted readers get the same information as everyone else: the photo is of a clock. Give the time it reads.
12:31:57
